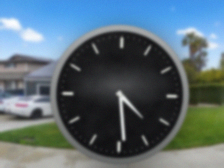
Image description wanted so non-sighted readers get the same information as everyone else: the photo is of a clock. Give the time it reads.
4:29
